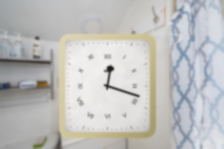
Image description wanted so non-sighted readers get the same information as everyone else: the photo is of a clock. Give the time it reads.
12:18
